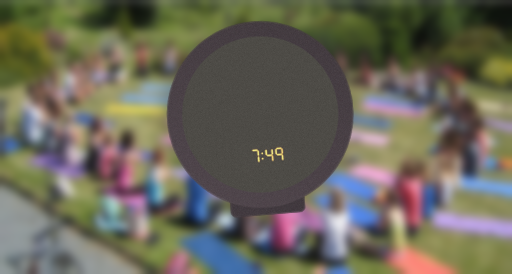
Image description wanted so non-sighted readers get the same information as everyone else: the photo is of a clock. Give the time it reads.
7:49
